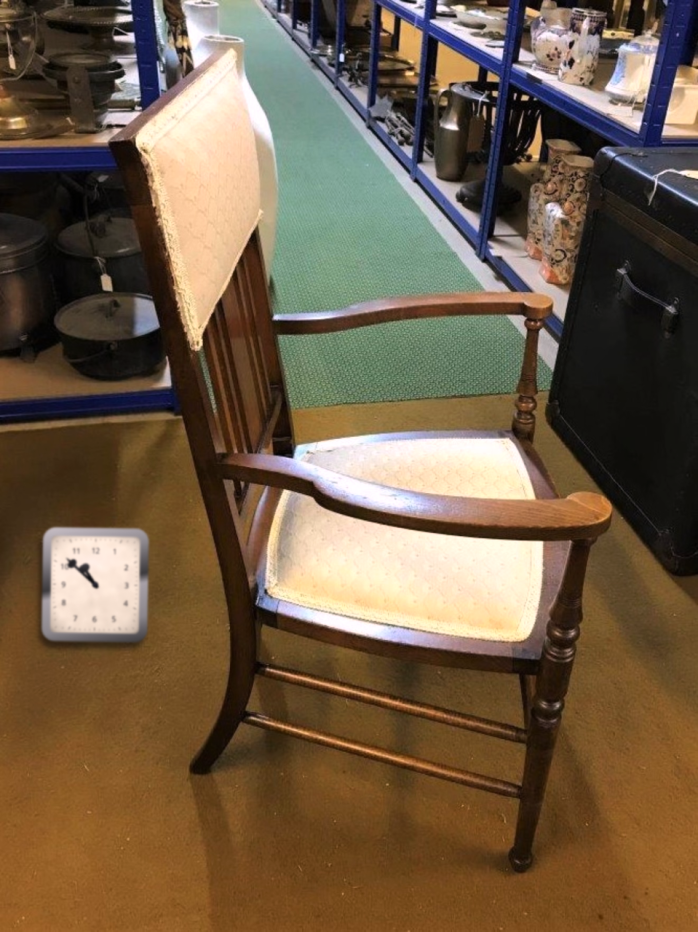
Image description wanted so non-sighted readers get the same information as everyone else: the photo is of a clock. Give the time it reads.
10:52
